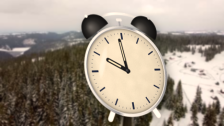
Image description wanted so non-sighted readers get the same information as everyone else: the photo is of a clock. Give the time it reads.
9:59
